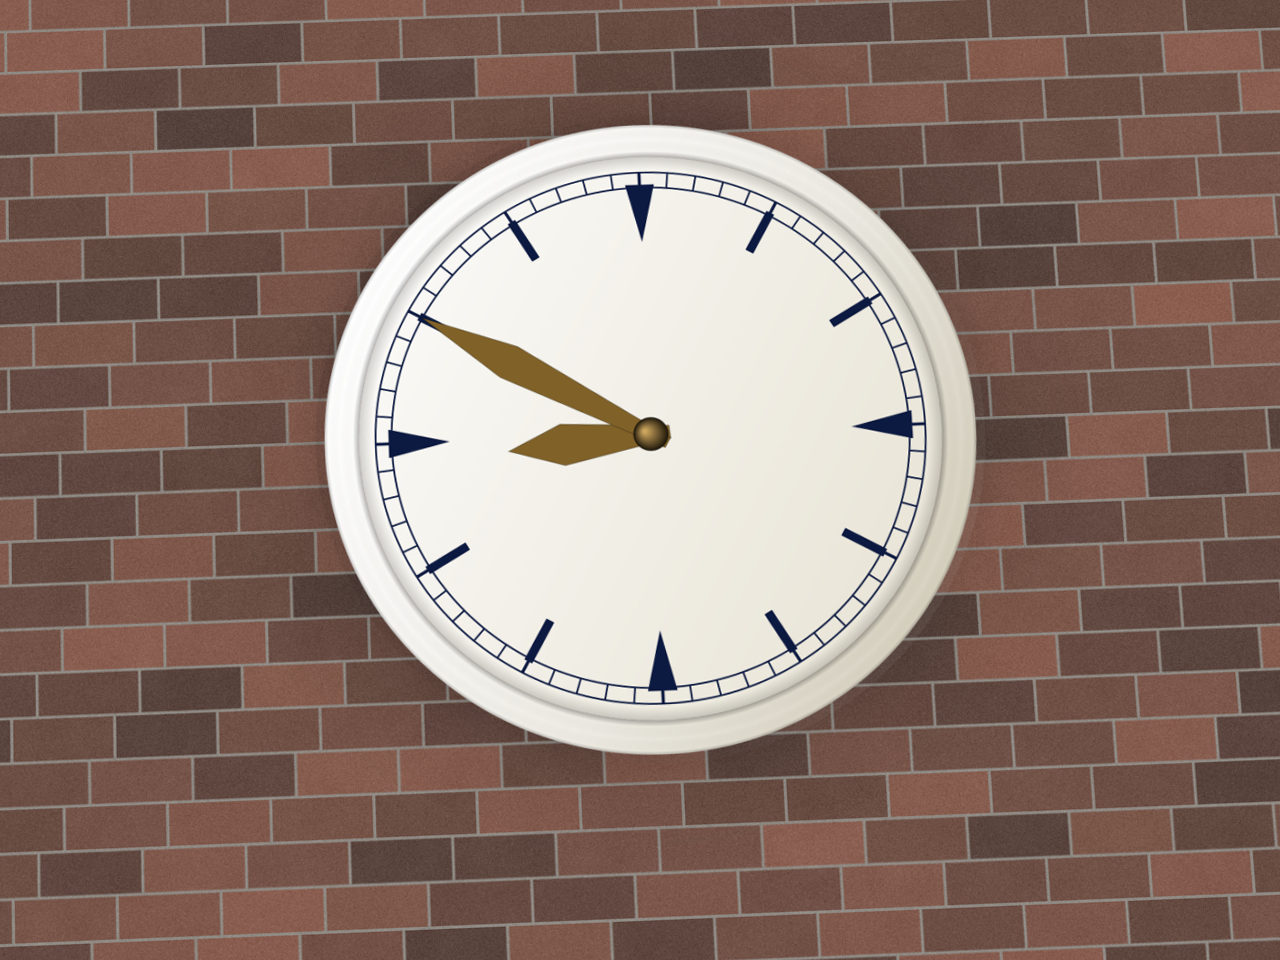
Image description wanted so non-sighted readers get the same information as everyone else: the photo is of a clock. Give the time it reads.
8:50
